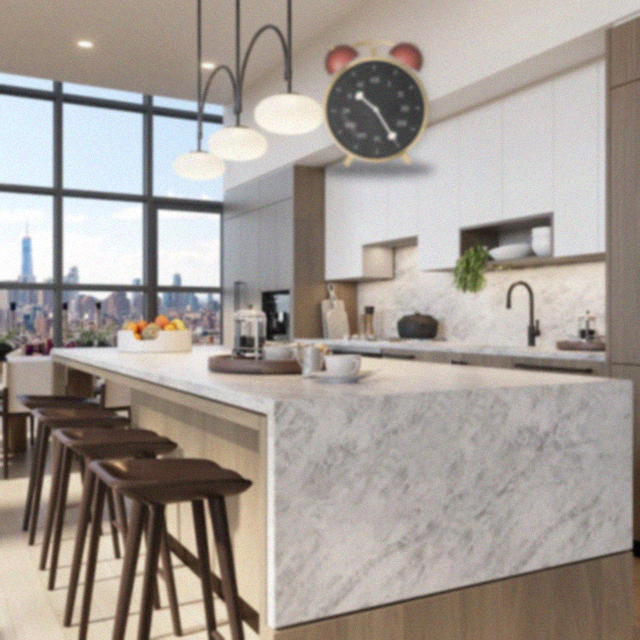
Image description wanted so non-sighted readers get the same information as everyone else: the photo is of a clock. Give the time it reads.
10:25
